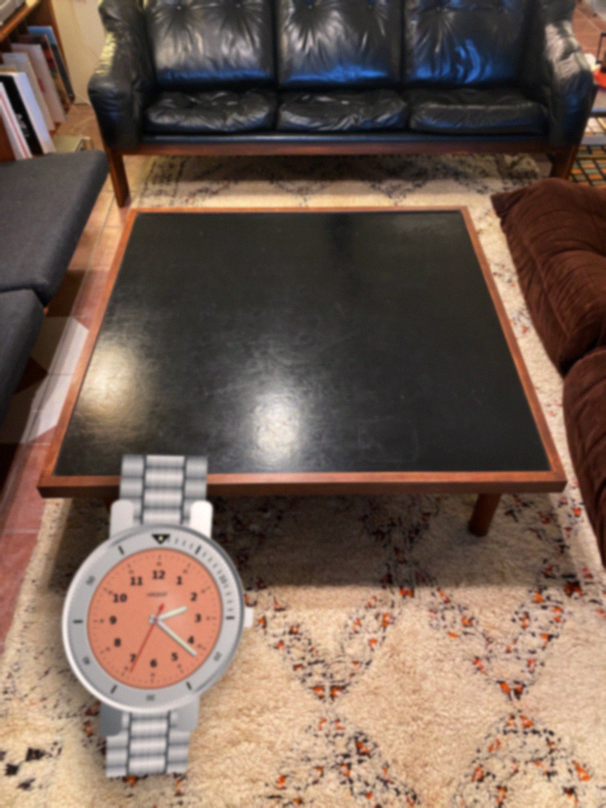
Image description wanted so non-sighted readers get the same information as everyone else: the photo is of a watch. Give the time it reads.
2:21:34
